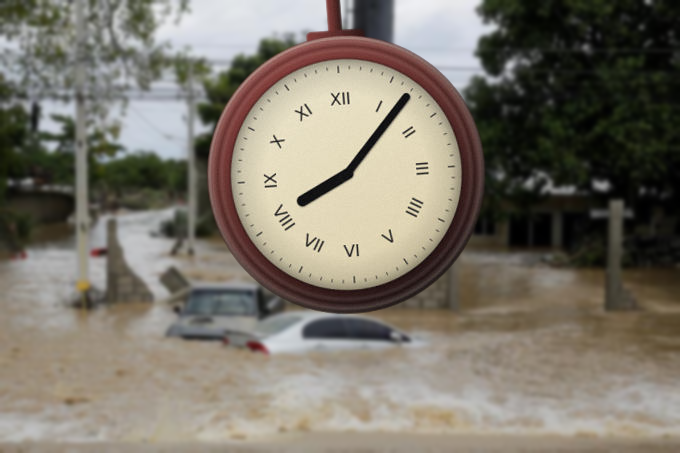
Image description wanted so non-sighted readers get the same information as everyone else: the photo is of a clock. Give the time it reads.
8:07
